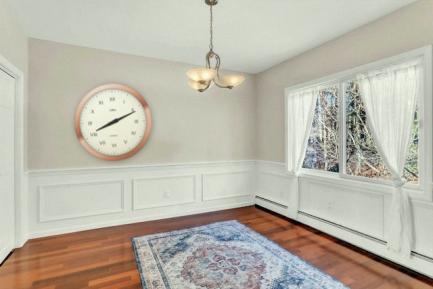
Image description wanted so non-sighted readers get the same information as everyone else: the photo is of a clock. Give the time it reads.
8:11
